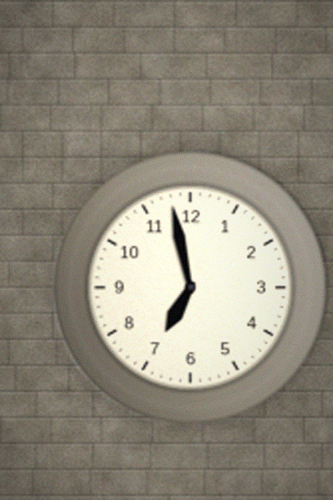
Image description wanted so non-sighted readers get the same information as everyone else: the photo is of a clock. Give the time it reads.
6:58
